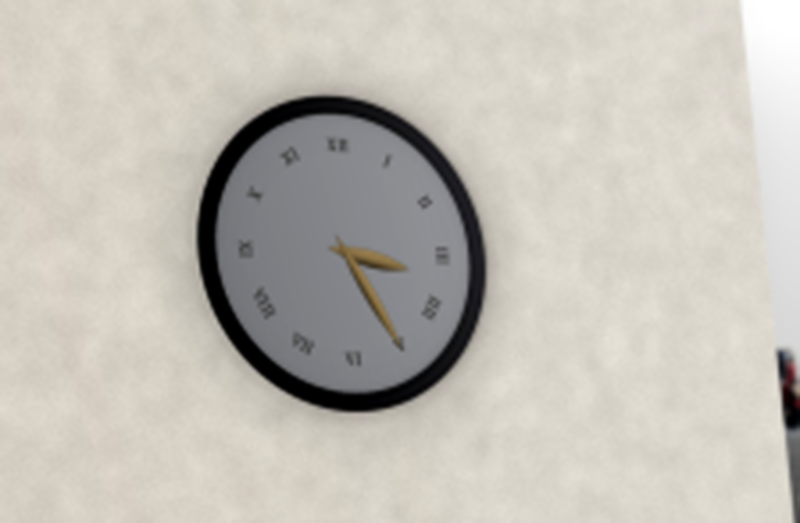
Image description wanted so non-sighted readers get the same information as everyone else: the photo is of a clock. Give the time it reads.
3:25
